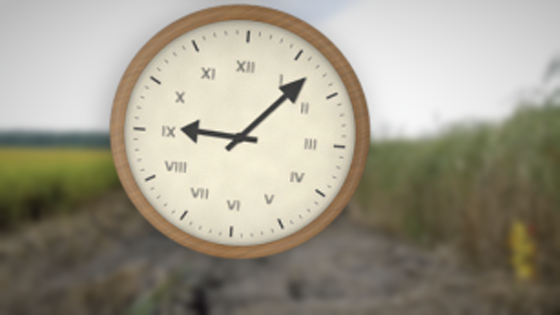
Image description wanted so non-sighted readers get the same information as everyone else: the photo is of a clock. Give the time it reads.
9:07
